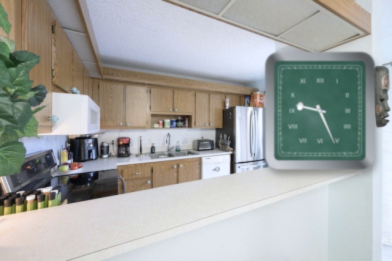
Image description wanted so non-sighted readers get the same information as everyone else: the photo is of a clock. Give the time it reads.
9:26
